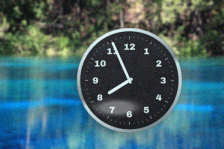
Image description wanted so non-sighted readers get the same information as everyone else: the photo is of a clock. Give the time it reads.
7:56
